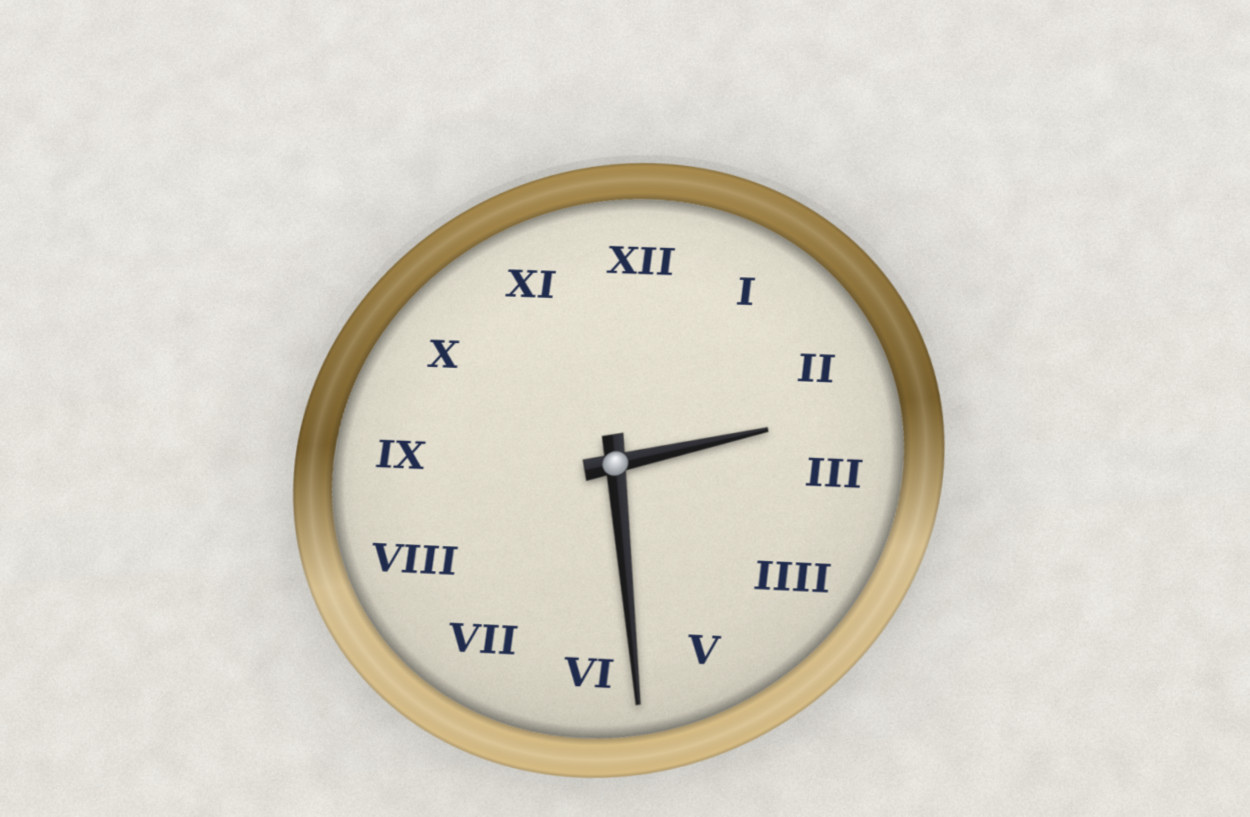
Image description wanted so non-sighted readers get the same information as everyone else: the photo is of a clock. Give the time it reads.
2:28
